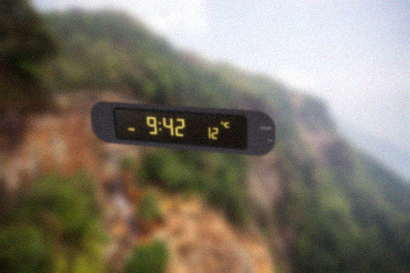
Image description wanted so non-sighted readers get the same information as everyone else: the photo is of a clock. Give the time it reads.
9:42
